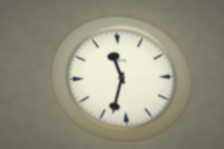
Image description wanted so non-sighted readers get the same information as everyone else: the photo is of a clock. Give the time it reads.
11:33
